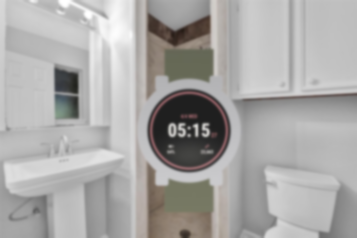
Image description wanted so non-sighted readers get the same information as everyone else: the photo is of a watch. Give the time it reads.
5:15
